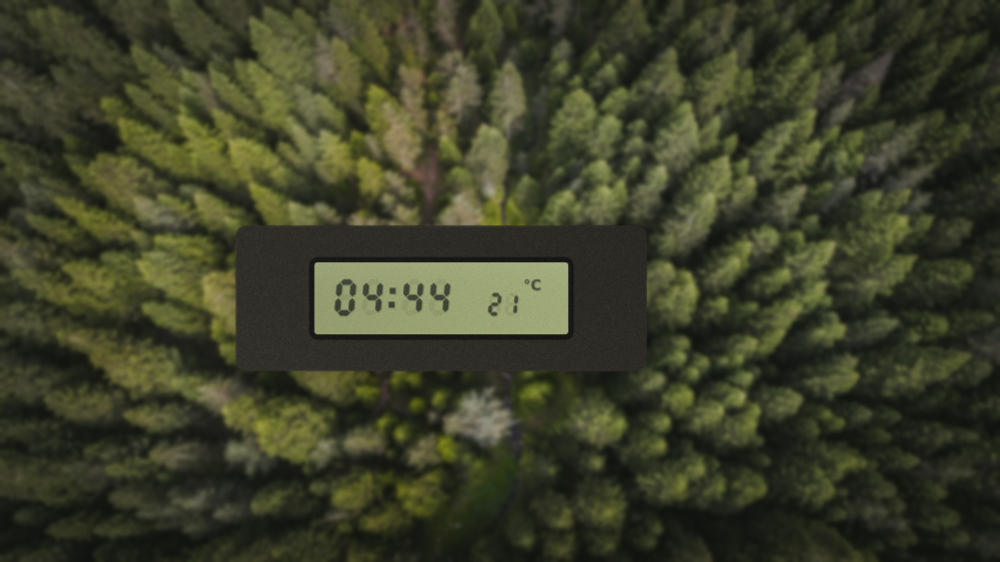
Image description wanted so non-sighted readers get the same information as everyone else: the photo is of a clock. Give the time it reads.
4:44
